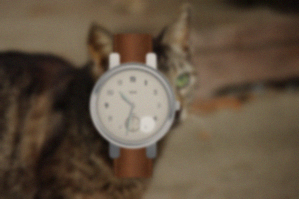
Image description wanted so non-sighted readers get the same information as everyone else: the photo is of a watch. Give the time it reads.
10:32
